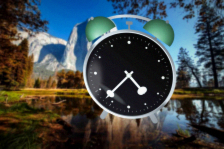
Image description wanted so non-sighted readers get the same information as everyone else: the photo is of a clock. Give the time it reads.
4:37
